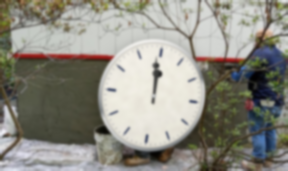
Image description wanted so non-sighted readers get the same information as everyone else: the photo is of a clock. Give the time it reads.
11:59
